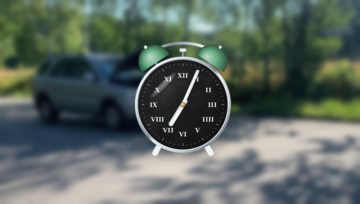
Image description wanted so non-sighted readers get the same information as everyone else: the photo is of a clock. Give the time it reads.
7:04
